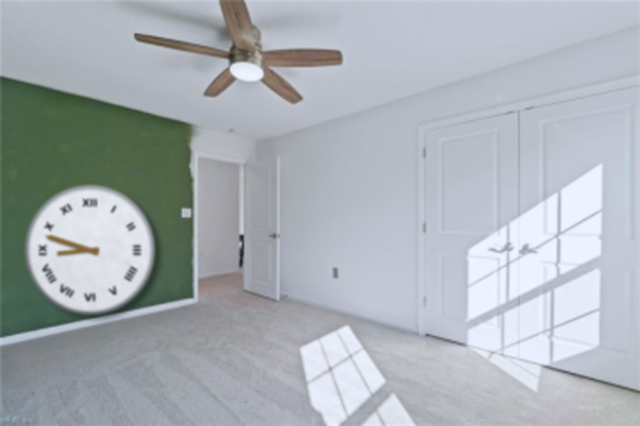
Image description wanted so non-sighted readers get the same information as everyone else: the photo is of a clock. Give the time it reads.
8:48
